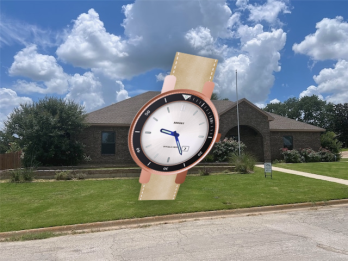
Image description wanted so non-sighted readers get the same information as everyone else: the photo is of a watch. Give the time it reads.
9:25
